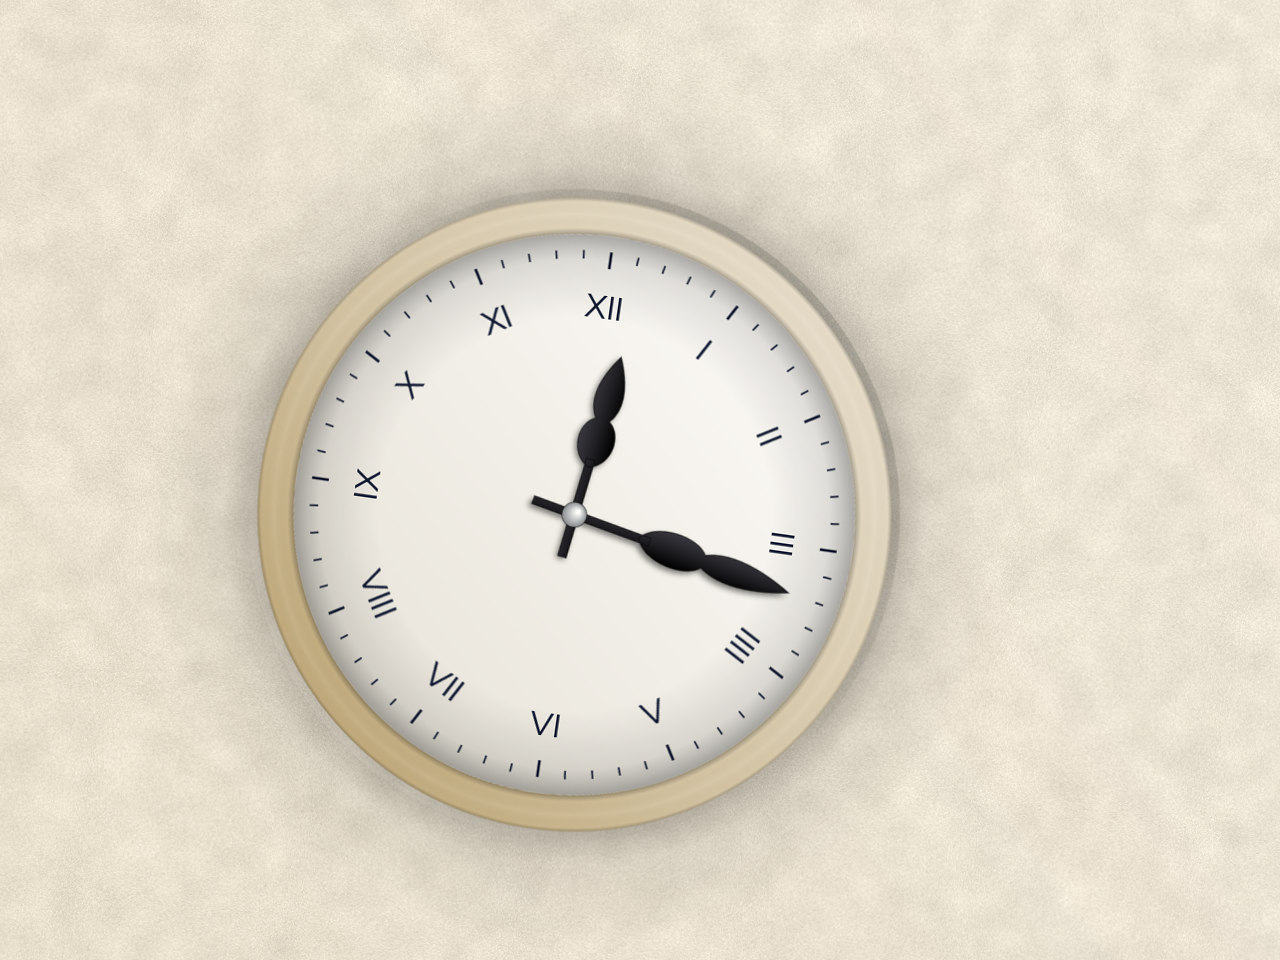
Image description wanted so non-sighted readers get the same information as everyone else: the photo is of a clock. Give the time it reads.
12:17
